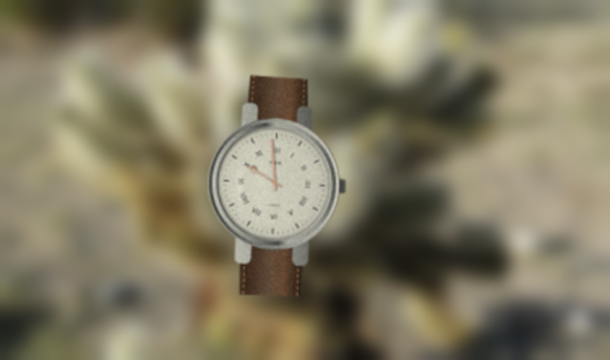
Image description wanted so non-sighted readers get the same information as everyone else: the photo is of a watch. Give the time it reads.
9:59
